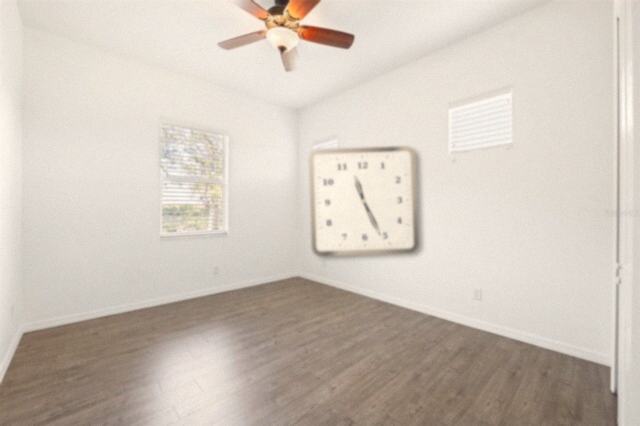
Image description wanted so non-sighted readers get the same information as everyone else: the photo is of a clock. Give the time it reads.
11:26
